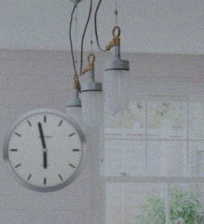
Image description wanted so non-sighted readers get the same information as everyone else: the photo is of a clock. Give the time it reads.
5:58
